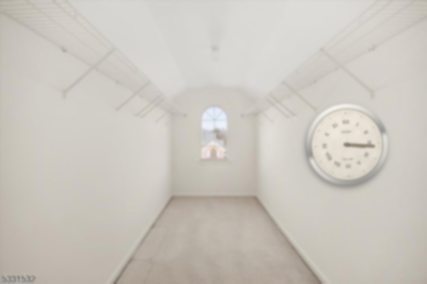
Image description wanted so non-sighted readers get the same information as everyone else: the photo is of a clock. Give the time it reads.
3:16
